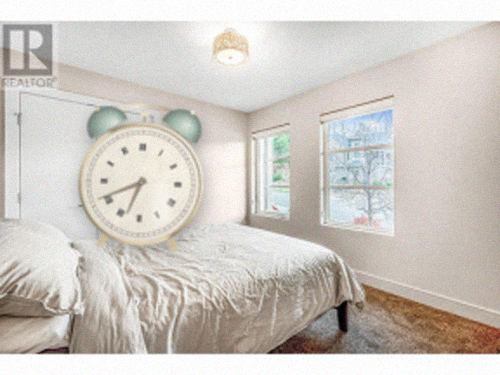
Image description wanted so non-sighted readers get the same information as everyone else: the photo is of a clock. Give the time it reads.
6:41
